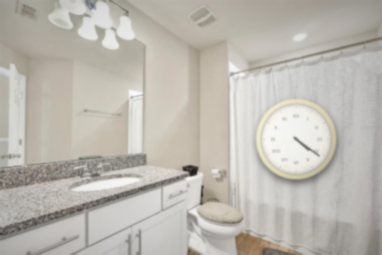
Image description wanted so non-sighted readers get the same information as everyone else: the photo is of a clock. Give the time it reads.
4:21
